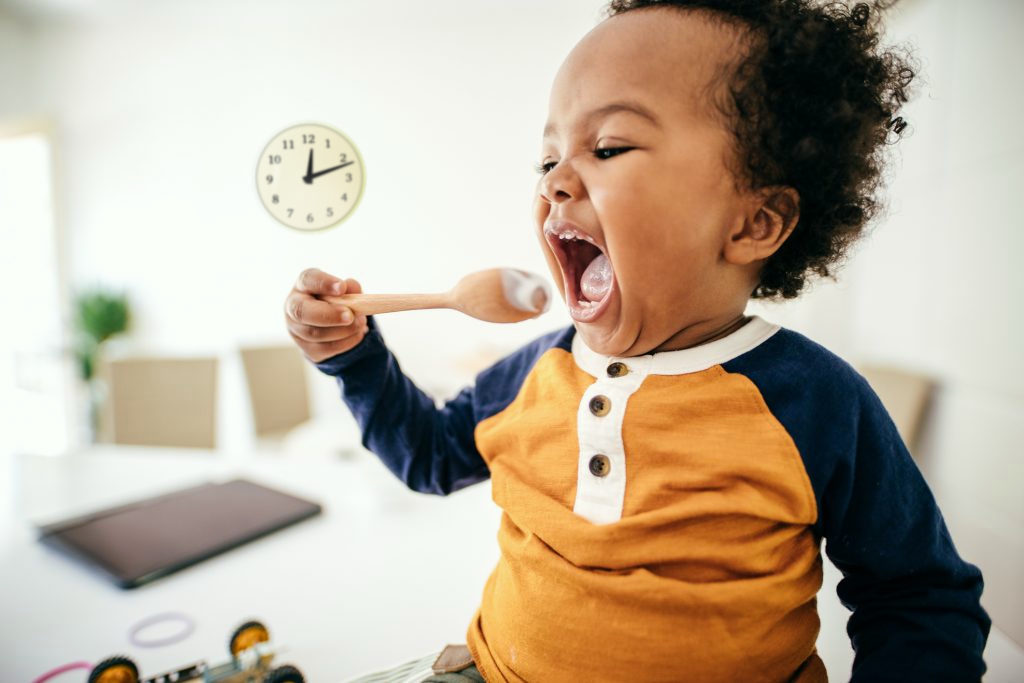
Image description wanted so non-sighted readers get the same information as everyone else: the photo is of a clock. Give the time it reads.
12:12
